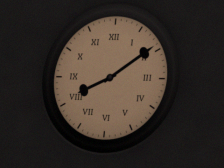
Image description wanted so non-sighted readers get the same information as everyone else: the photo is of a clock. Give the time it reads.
8:09
